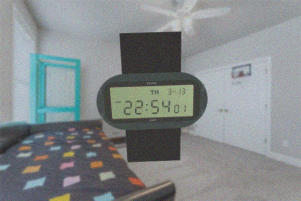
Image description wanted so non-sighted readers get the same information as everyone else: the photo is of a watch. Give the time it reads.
22:54:01
